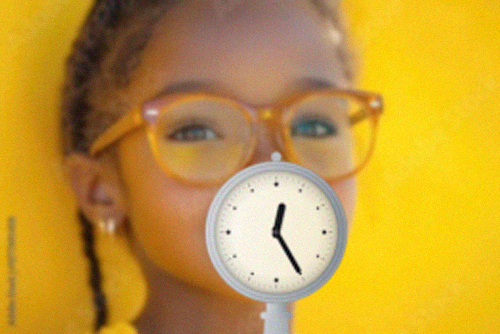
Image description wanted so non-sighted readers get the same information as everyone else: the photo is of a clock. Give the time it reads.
12:25
